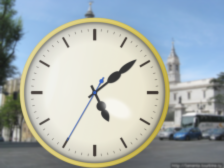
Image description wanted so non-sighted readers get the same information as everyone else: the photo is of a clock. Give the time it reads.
5:08:35
